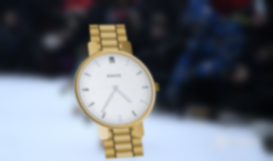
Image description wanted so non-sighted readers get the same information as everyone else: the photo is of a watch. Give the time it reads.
4:36
